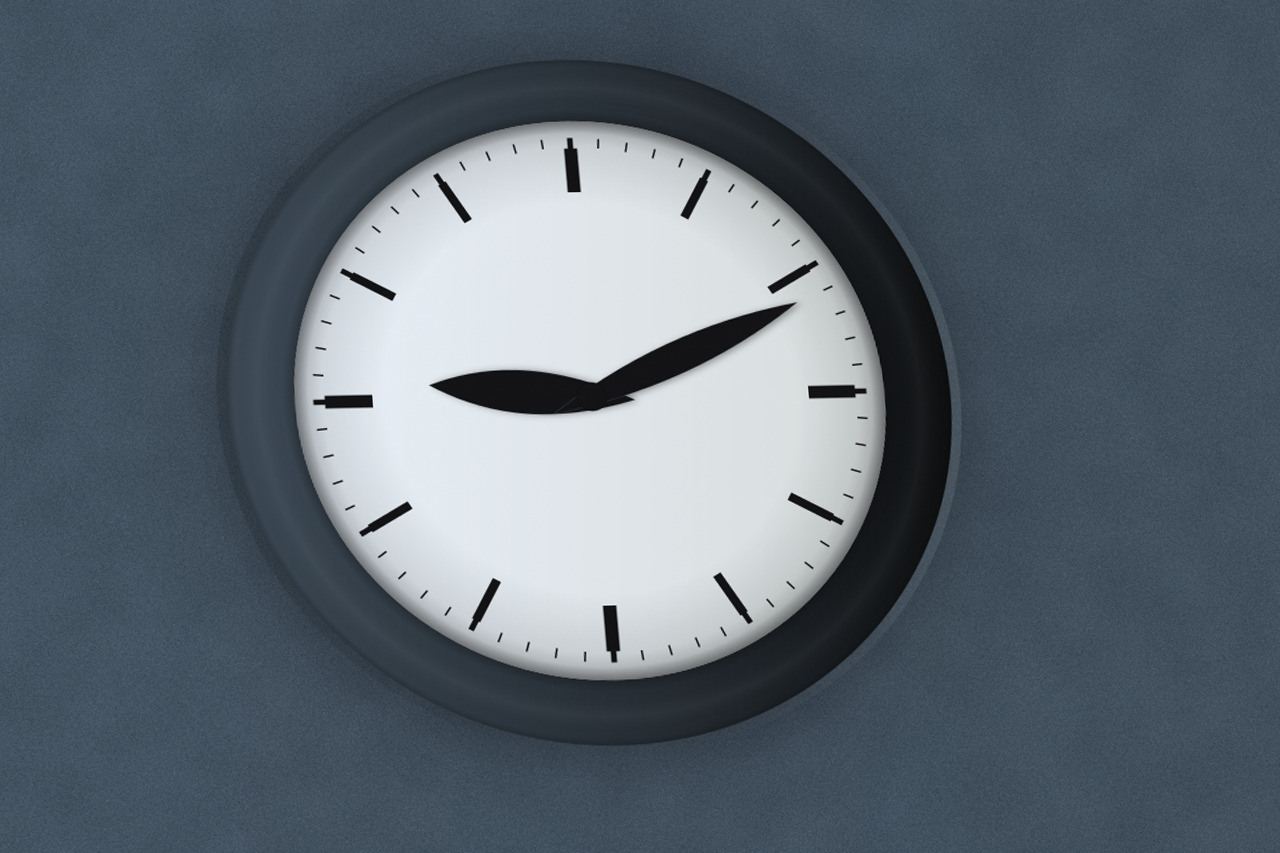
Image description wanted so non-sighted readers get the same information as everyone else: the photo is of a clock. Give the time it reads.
9:11
